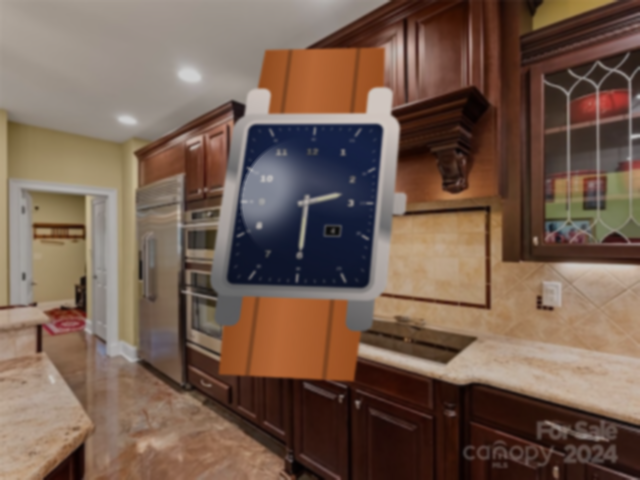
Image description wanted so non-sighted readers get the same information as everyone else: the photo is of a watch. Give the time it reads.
2:30
